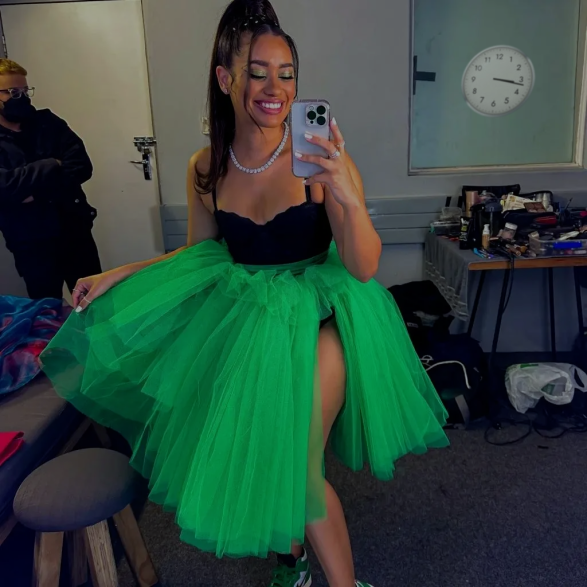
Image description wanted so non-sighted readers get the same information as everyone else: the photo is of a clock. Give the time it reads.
3:17
